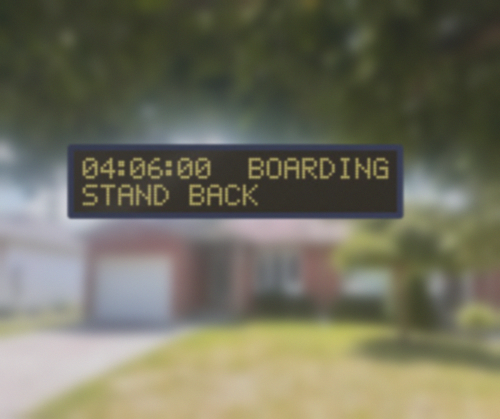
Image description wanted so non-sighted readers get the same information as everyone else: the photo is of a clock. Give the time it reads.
4:06:00
